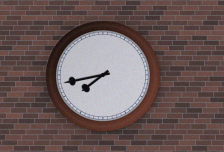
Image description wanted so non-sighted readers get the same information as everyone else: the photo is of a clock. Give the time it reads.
7:43
